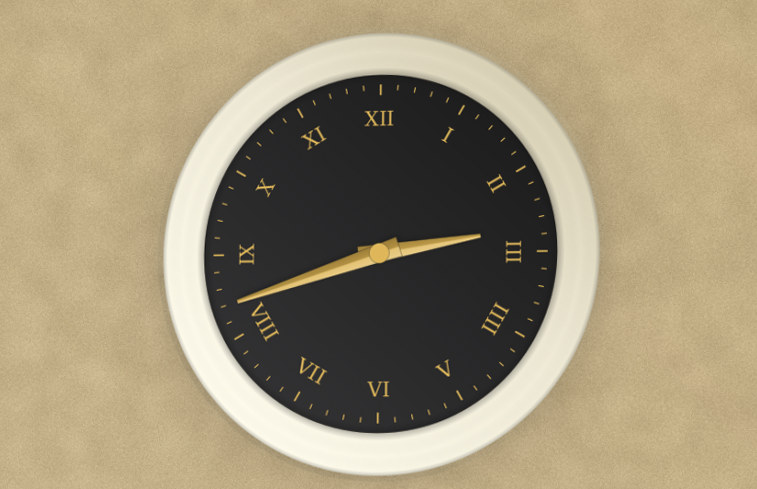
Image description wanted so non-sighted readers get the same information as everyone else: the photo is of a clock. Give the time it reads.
2:42
